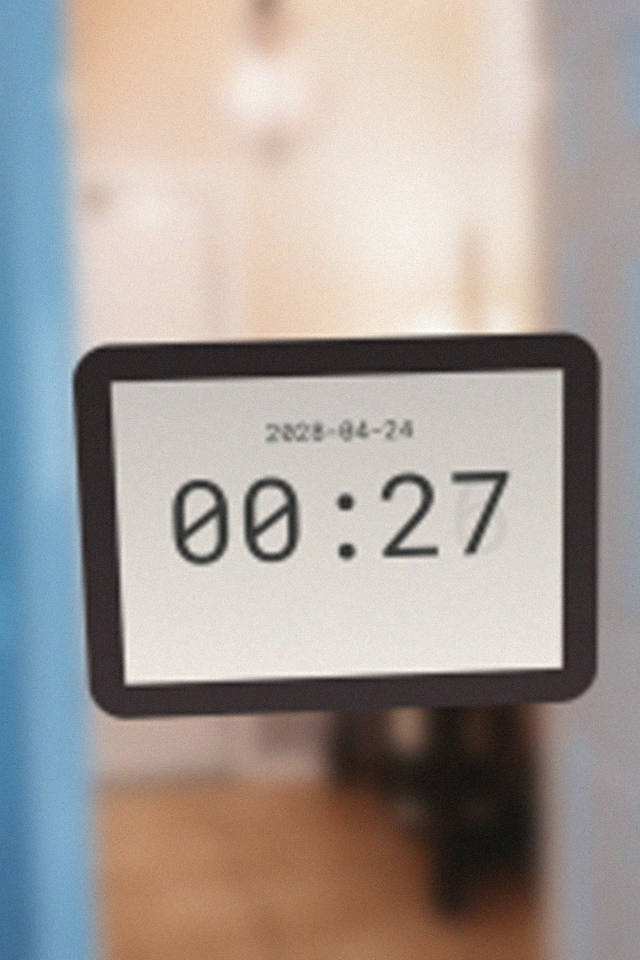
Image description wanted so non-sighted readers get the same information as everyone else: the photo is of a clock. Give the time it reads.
0:27
